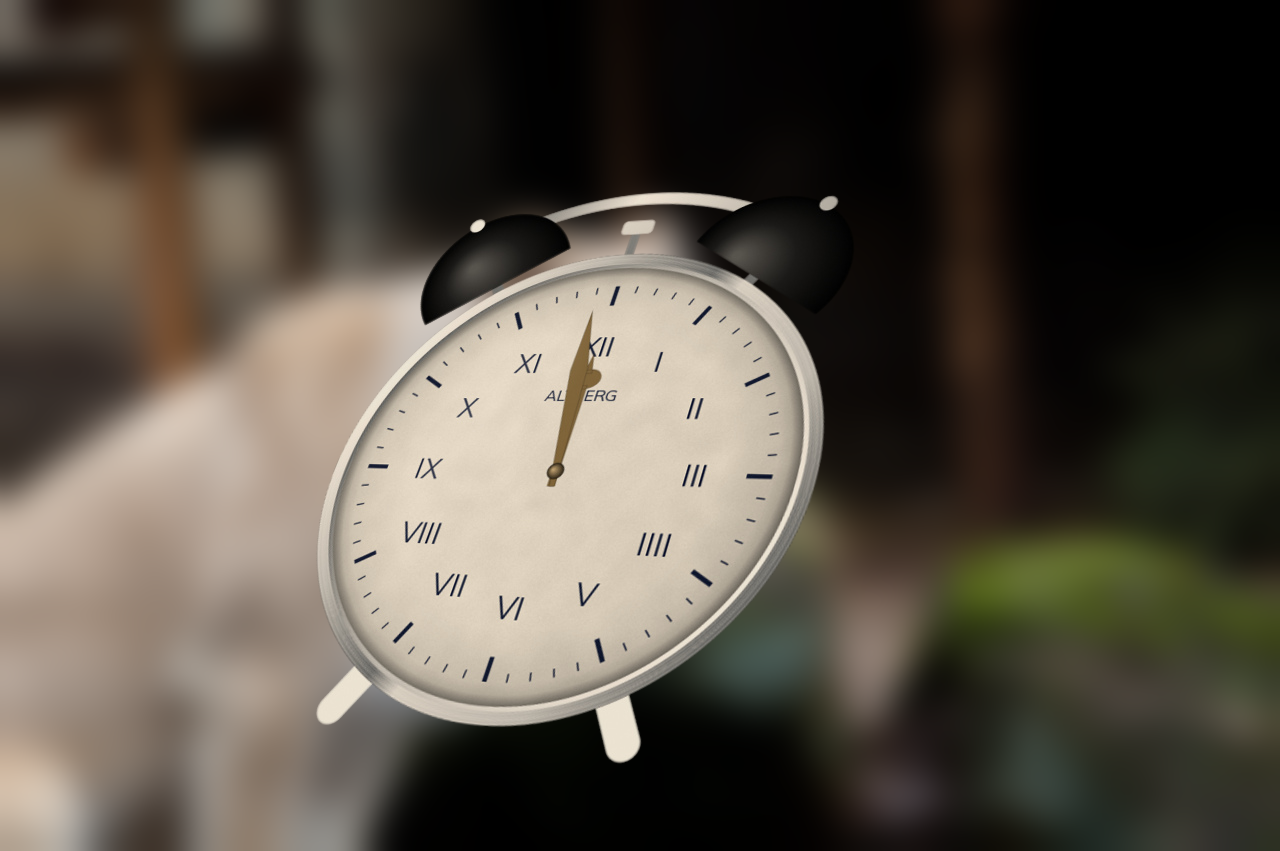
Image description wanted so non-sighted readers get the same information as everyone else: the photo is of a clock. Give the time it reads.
11:59
